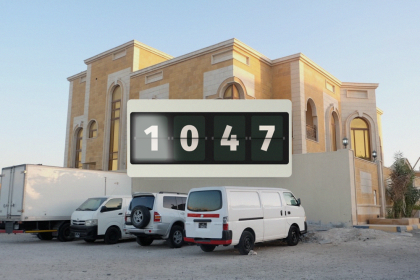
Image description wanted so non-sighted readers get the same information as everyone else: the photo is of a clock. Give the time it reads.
10:47
